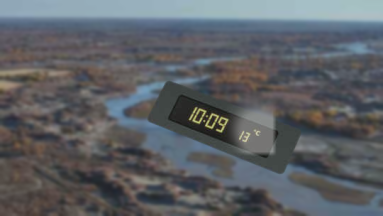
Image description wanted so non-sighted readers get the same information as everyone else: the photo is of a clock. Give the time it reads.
10:09
